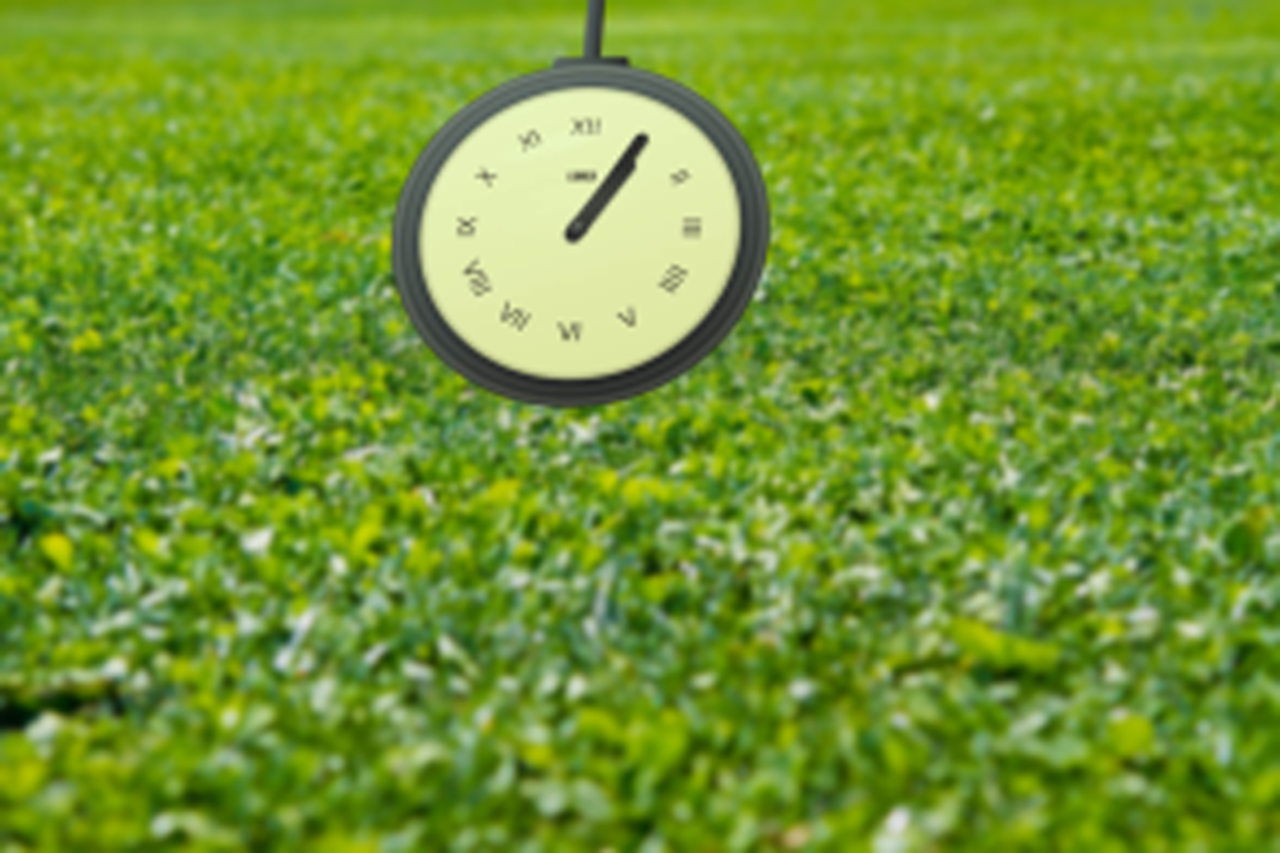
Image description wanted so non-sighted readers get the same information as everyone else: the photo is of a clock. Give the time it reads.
1:05
